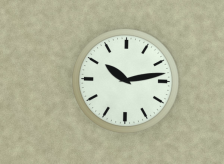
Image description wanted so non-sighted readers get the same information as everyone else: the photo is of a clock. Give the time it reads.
10:13
